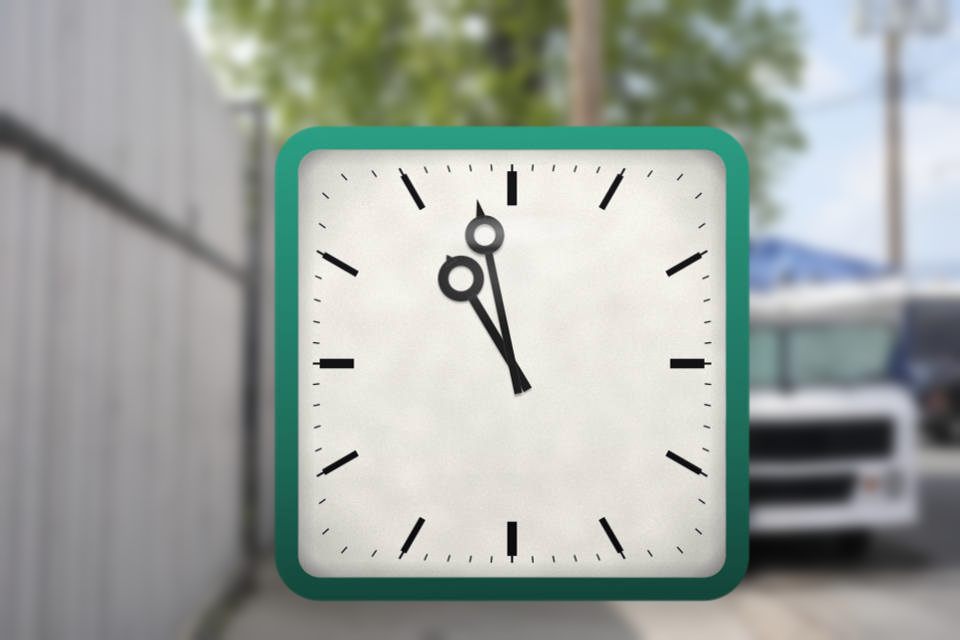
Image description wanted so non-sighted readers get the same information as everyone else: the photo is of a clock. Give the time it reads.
10:58
